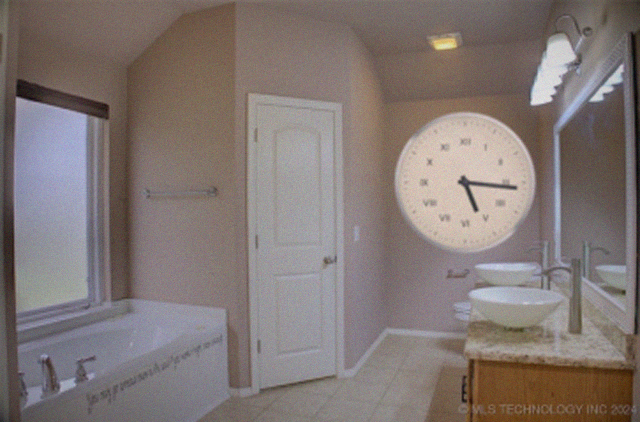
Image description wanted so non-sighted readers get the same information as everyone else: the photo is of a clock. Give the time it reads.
5:16
